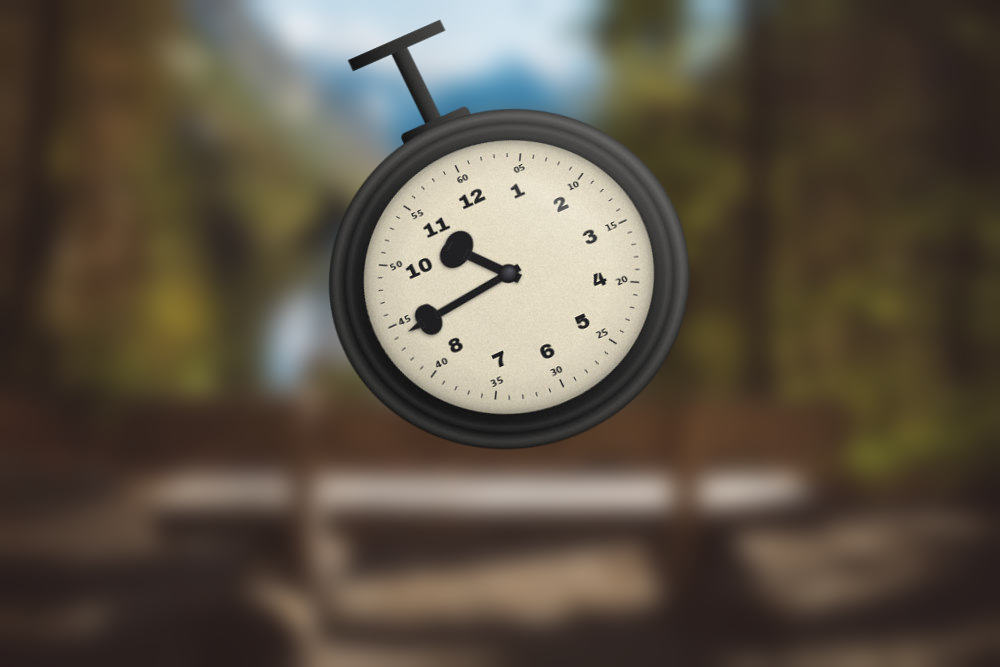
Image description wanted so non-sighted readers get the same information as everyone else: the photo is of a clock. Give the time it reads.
10:44
